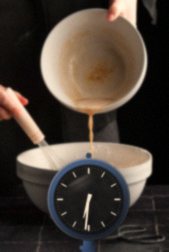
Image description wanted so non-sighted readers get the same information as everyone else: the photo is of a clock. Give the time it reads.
6:31
